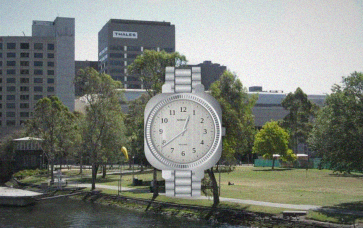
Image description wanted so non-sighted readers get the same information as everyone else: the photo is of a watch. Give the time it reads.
12:39
